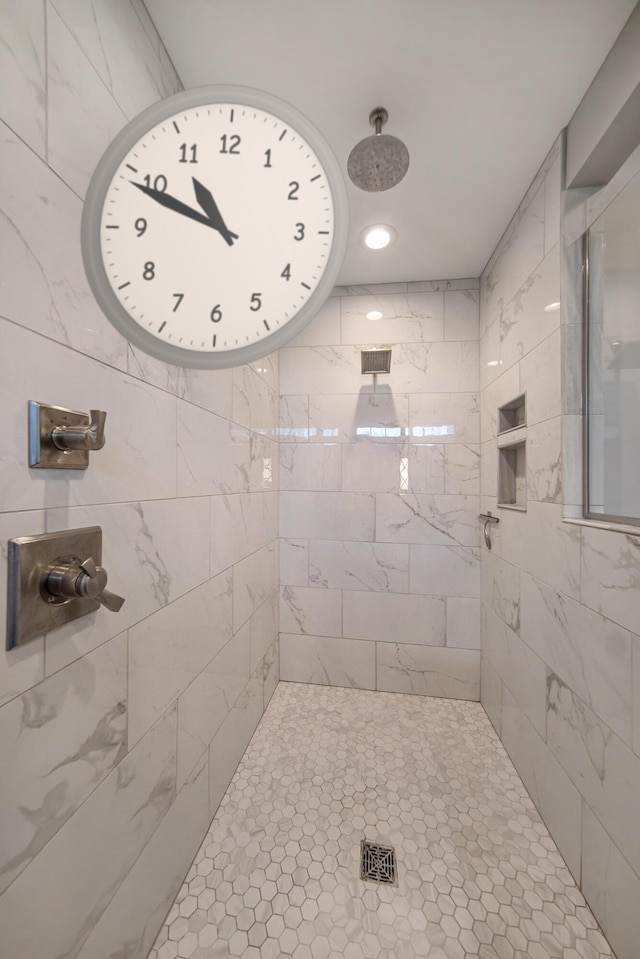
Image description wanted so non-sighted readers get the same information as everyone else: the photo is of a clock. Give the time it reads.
10:49
